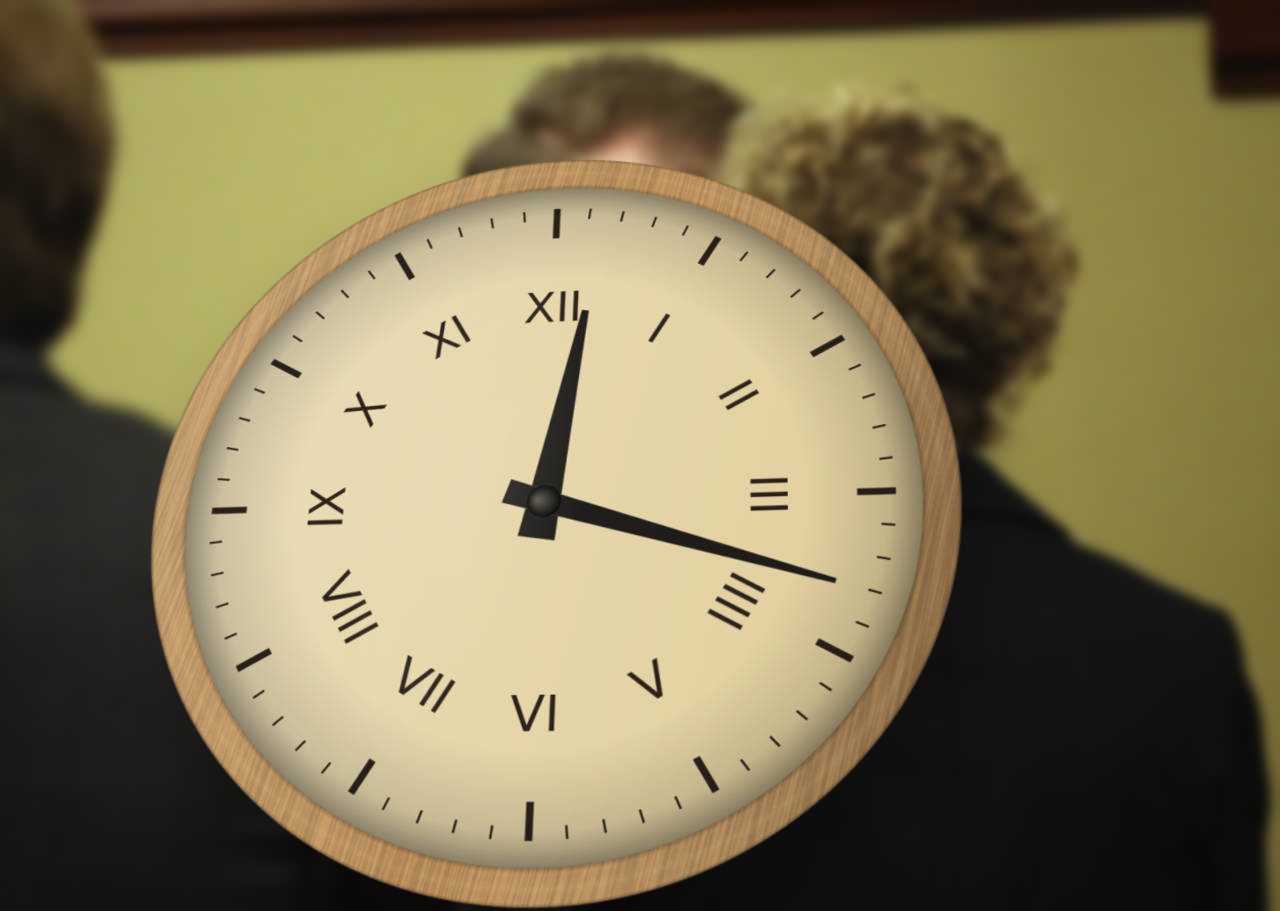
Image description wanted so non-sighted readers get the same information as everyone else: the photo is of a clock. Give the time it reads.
12:18
